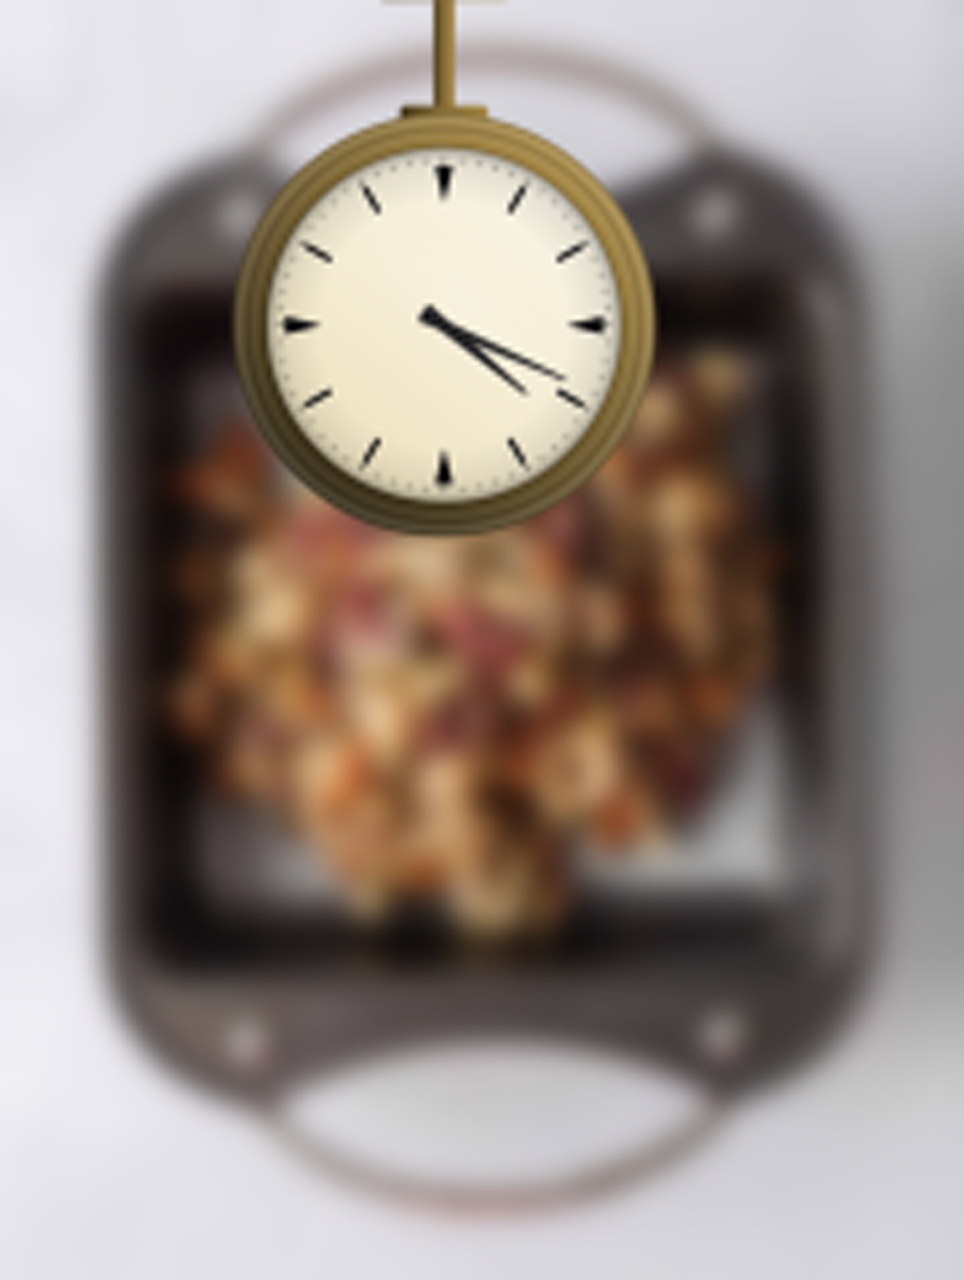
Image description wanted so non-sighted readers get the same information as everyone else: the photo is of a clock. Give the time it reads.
4:19
